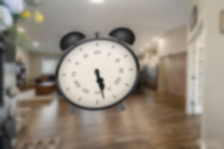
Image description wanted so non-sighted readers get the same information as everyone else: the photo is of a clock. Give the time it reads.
5:28
